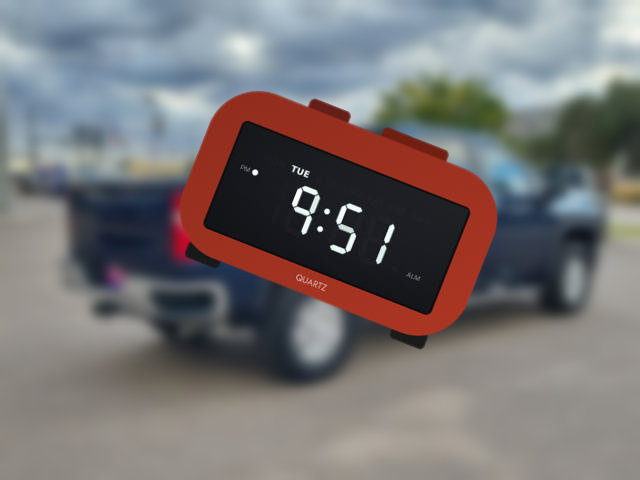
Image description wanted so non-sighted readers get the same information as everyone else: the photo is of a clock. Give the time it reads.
9:51
